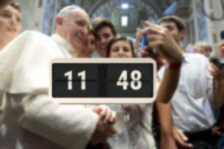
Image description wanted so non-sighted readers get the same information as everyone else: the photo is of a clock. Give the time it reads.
11:48
